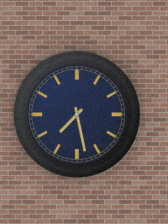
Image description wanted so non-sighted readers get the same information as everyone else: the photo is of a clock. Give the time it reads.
7:28
